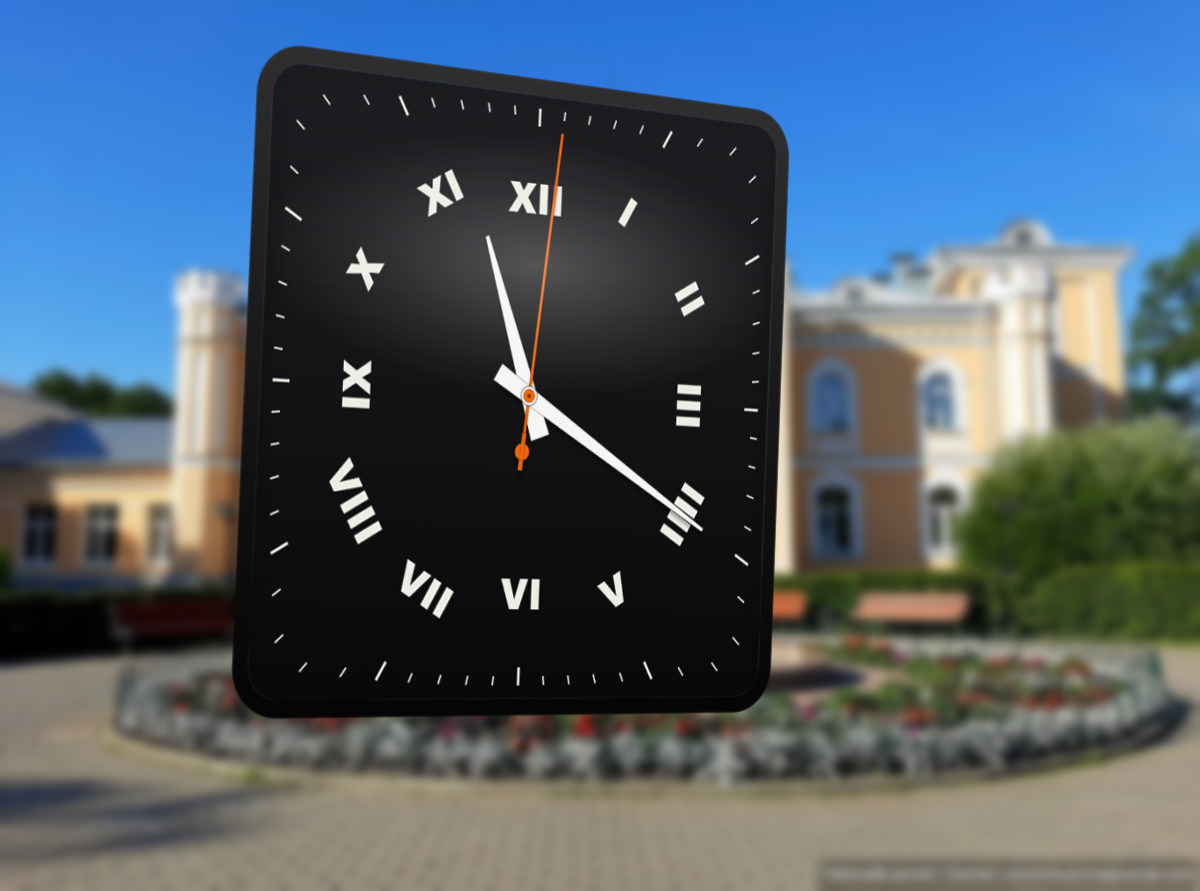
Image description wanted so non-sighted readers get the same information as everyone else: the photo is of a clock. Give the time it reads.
11:20:01
